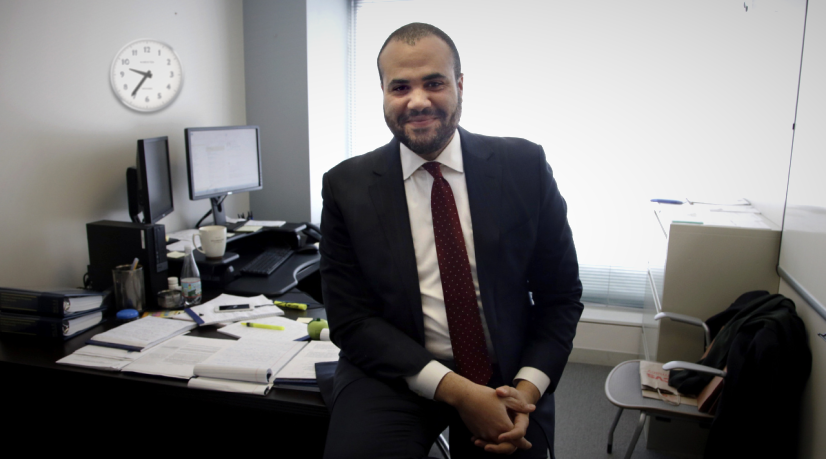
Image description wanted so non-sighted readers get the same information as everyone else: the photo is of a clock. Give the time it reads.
9:36
